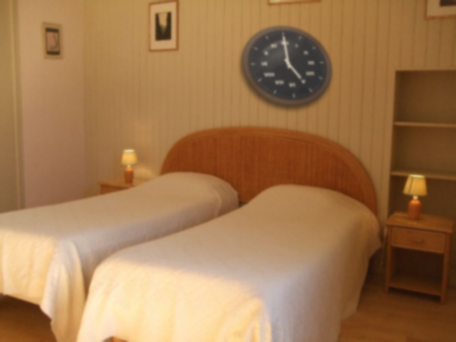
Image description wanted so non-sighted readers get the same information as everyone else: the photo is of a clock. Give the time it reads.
5:00
